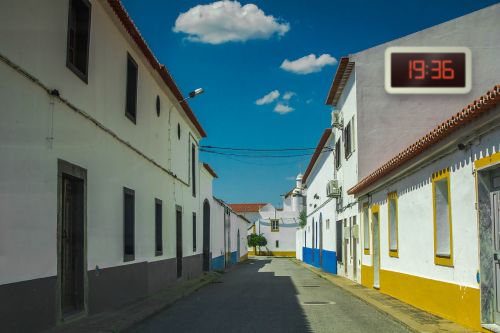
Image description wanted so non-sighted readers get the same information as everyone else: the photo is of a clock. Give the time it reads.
19:36
